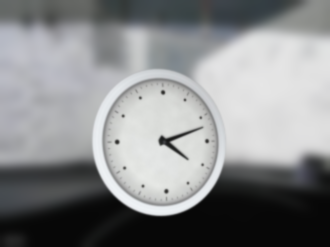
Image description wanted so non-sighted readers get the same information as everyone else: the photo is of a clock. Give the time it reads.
4:12
